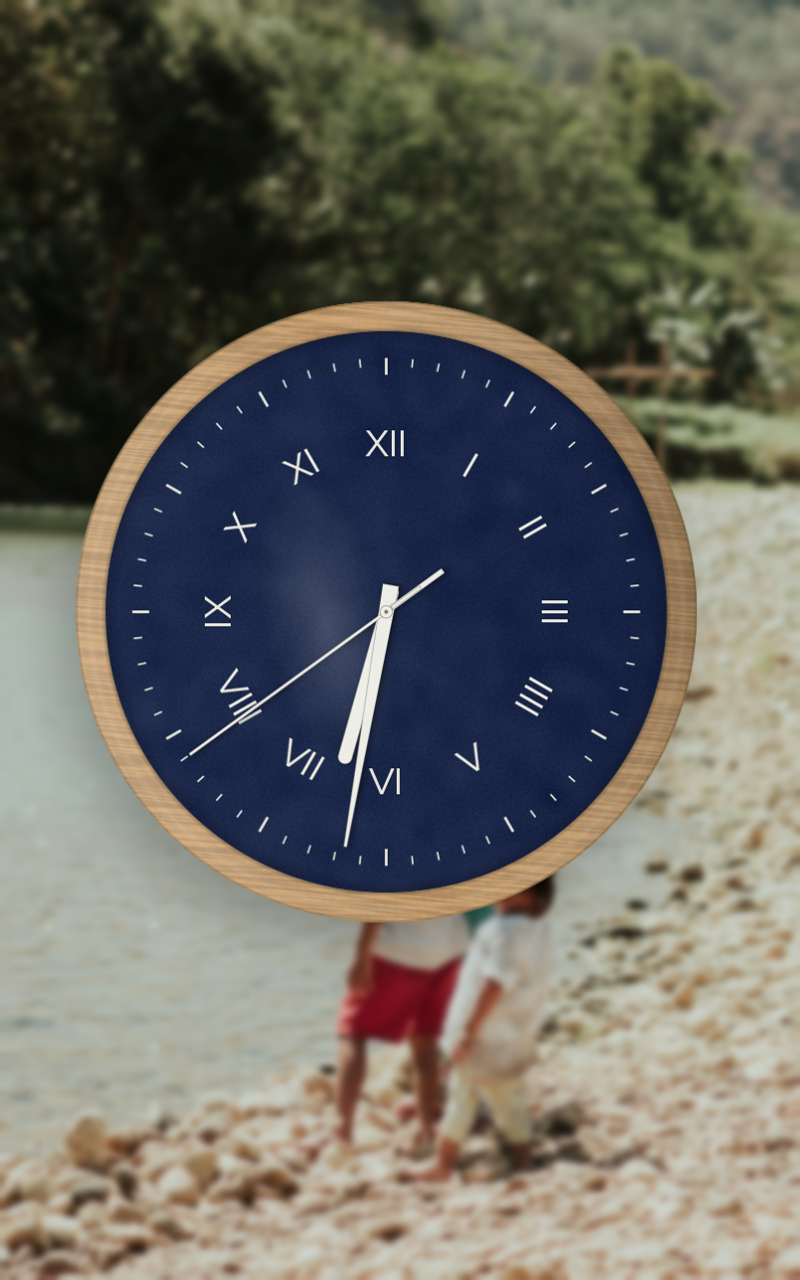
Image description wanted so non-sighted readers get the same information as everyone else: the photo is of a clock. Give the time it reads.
6:31:39
